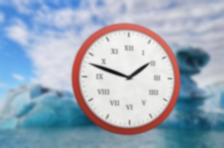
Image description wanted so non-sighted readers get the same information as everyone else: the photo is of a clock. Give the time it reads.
1:48
